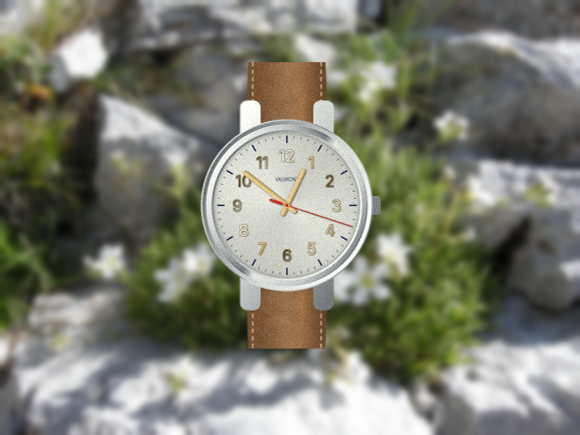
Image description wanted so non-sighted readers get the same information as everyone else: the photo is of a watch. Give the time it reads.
12:51:18
